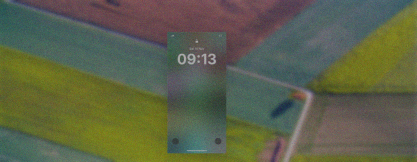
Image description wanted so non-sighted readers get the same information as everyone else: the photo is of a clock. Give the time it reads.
9:13
